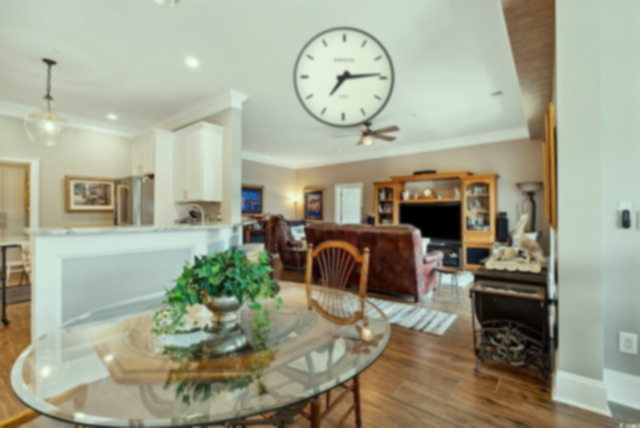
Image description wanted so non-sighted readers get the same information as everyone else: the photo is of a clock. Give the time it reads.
7:14
